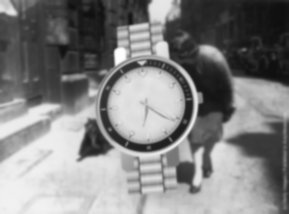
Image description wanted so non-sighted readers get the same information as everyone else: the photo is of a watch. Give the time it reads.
6:21
